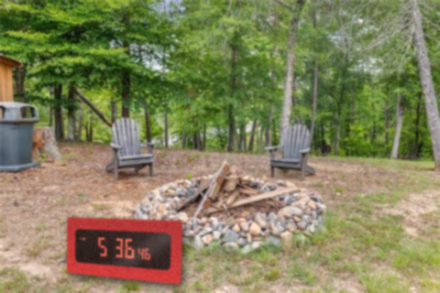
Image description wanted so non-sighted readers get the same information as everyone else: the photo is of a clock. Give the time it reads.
5:36
